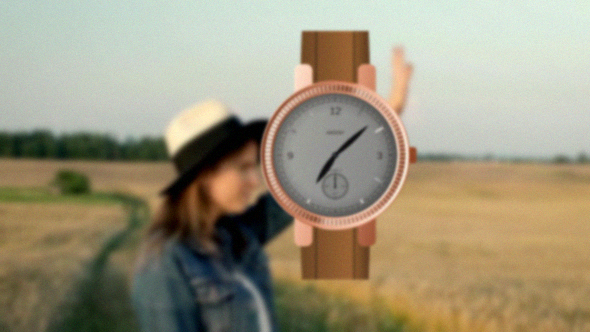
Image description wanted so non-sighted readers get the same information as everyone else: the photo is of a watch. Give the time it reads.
7:08
